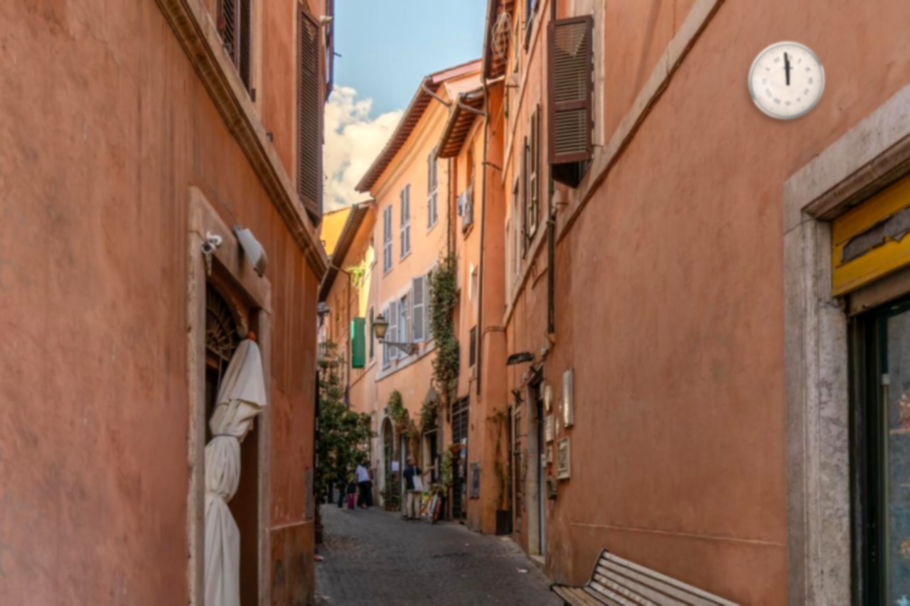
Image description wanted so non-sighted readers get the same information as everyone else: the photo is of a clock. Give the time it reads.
11:59
